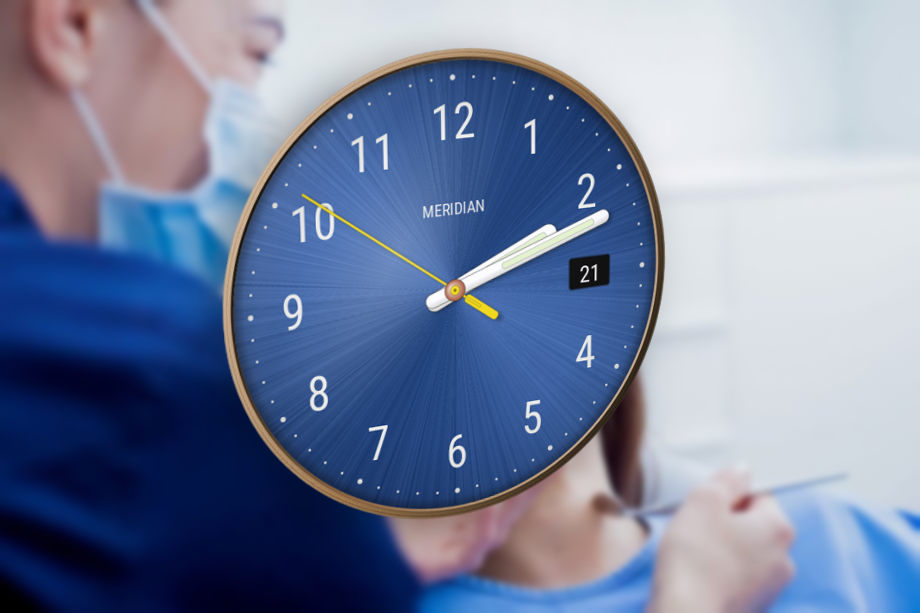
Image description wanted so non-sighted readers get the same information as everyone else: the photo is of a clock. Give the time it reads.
2:11:51
